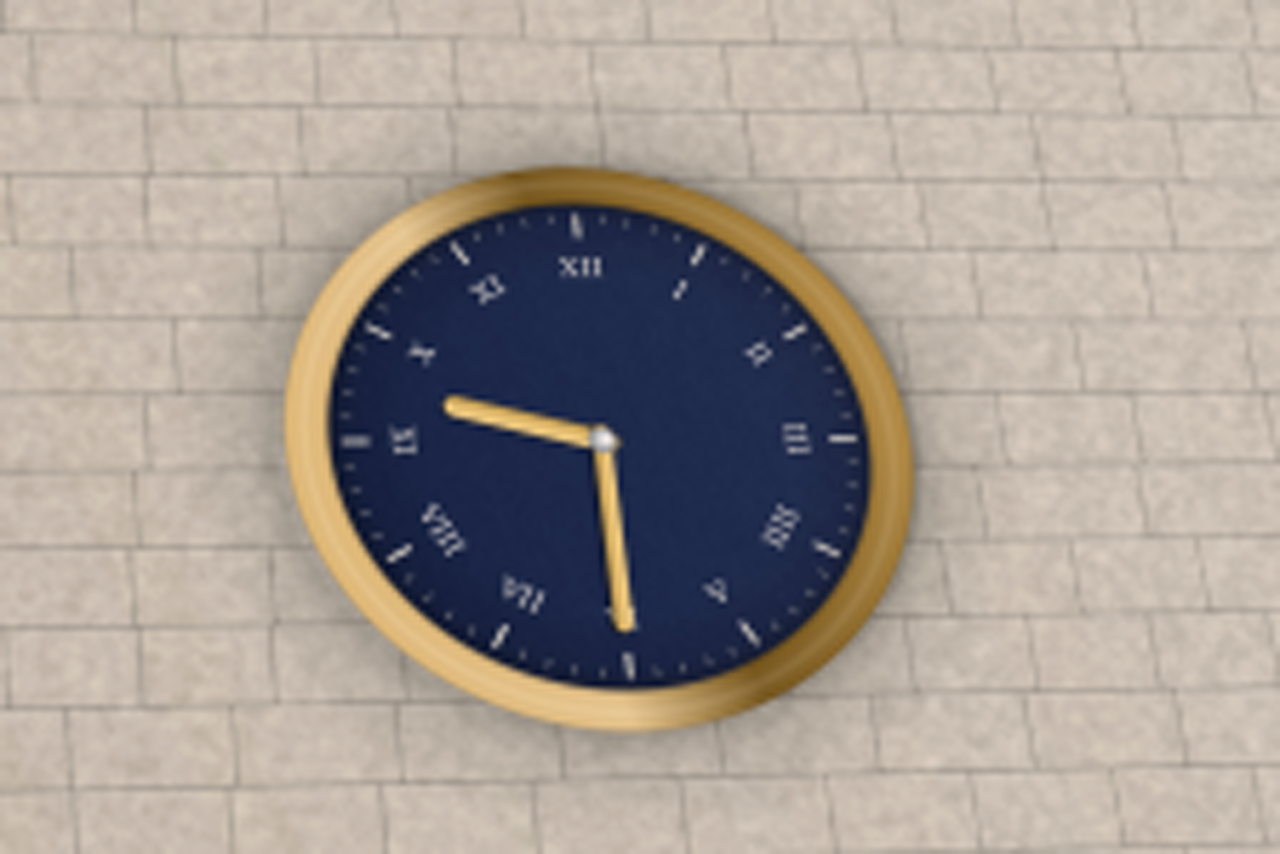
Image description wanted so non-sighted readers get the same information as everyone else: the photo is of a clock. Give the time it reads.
9:30
